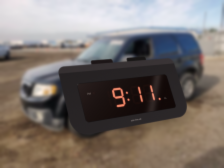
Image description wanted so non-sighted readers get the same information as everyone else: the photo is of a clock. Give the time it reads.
9:11
